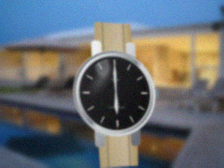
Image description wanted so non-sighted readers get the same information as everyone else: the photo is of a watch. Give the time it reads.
6:00
